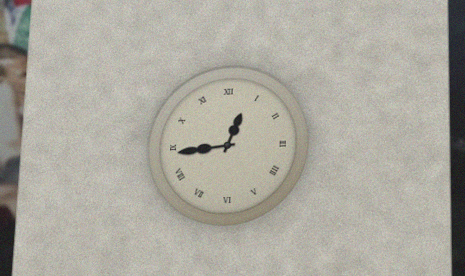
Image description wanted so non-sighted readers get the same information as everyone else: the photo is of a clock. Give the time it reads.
12:44
